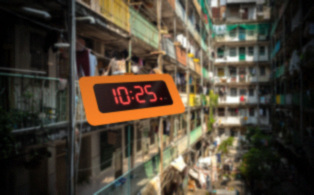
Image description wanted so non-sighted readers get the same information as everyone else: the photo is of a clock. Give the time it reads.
10:25
